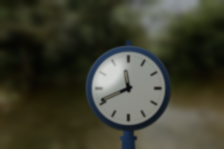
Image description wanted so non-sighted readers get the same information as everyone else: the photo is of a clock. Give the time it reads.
11:41
